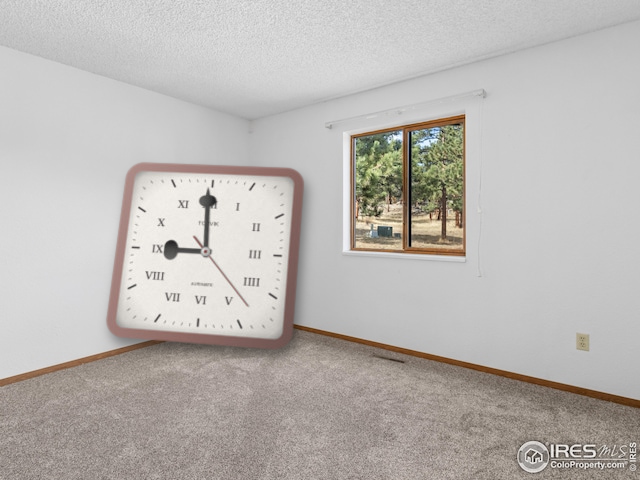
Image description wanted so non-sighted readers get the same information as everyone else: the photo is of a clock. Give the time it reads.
8:59:23
